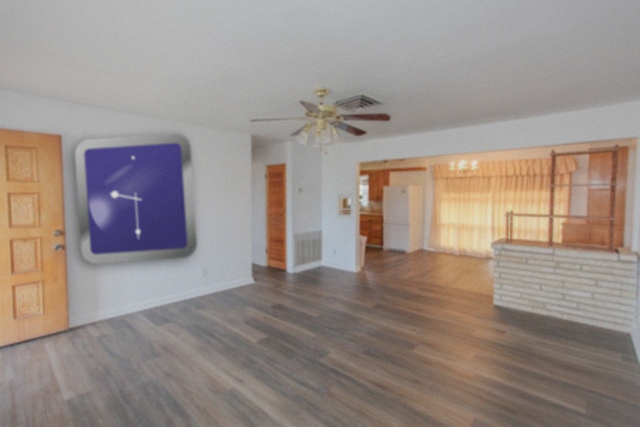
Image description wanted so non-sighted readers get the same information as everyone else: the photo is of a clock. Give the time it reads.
9:30
